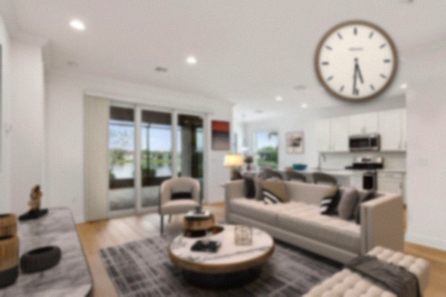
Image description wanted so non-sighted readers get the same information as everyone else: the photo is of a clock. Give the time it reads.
5:31
